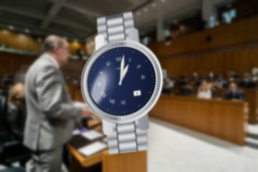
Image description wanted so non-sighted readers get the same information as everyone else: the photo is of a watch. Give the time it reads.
1:02
